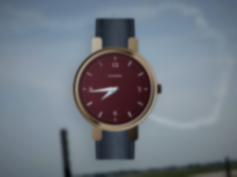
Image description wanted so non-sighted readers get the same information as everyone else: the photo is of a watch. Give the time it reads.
7:44
